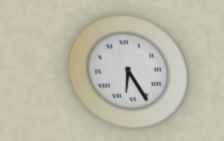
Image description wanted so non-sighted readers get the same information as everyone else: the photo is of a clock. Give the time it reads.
6:26
